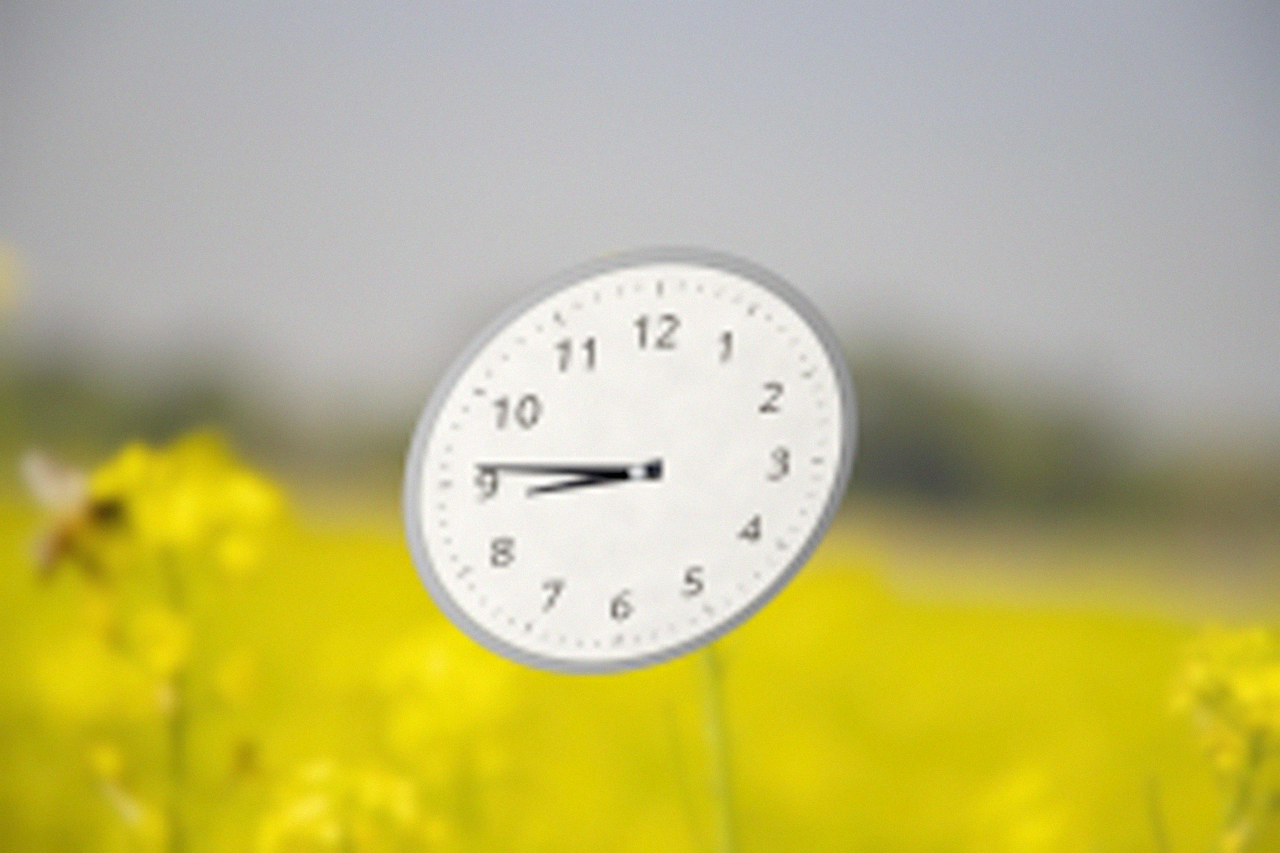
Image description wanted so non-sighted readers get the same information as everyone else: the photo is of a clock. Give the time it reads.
8:46
